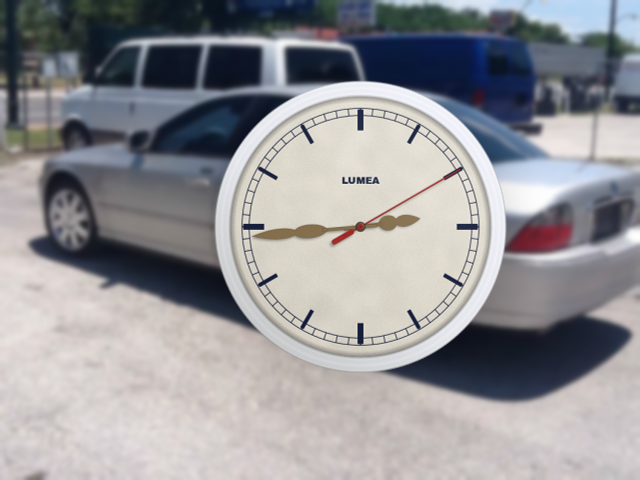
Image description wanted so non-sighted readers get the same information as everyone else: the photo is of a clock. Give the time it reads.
2:44:10
